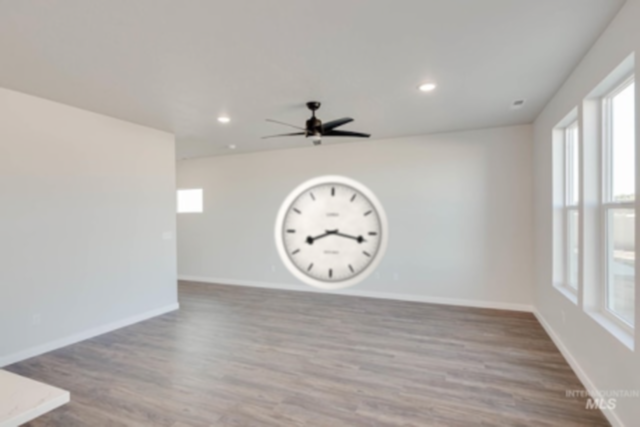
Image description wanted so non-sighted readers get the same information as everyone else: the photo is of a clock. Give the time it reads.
8:17
